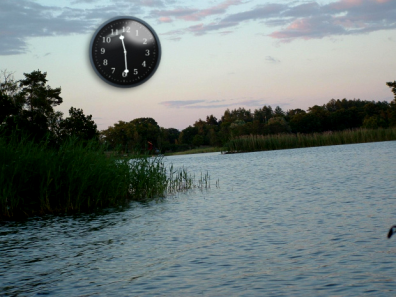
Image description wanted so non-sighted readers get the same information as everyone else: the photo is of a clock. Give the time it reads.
11:29
